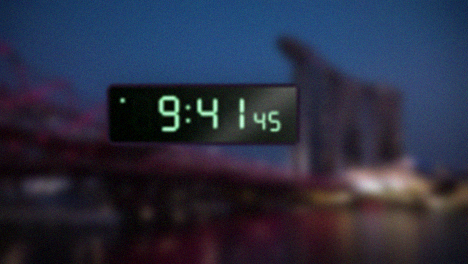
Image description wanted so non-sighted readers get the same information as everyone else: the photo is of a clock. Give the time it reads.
9:41:45
